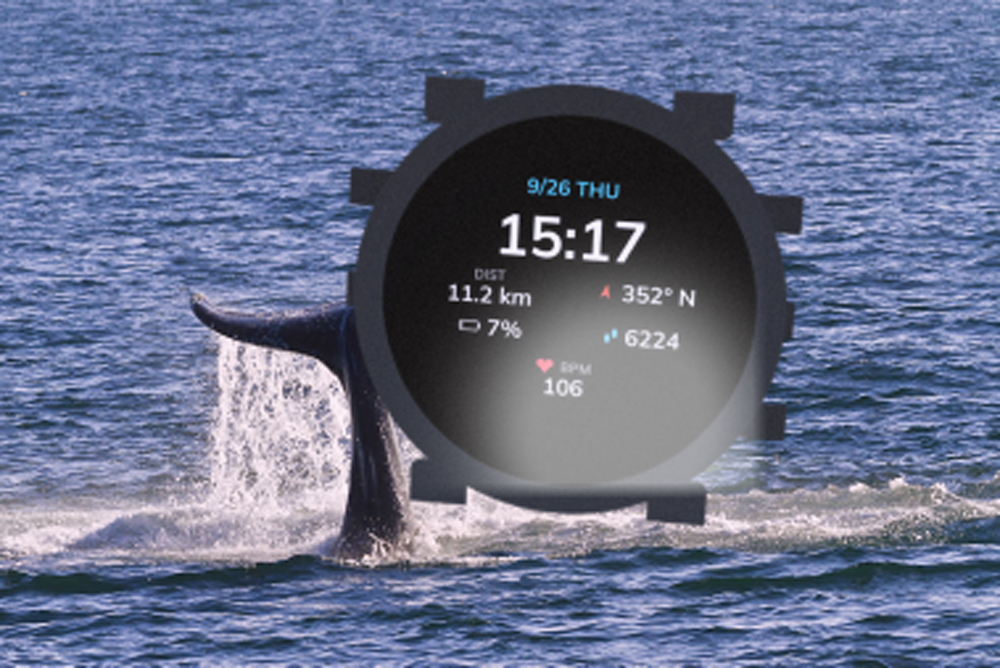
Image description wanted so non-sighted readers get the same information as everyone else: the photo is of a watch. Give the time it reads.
15:17
